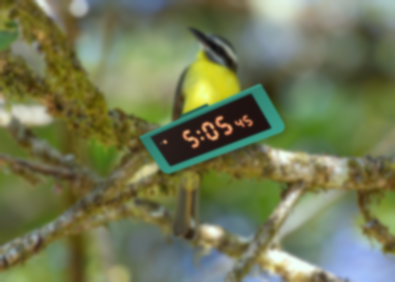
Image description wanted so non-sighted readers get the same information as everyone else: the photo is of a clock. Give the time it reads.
5:05
